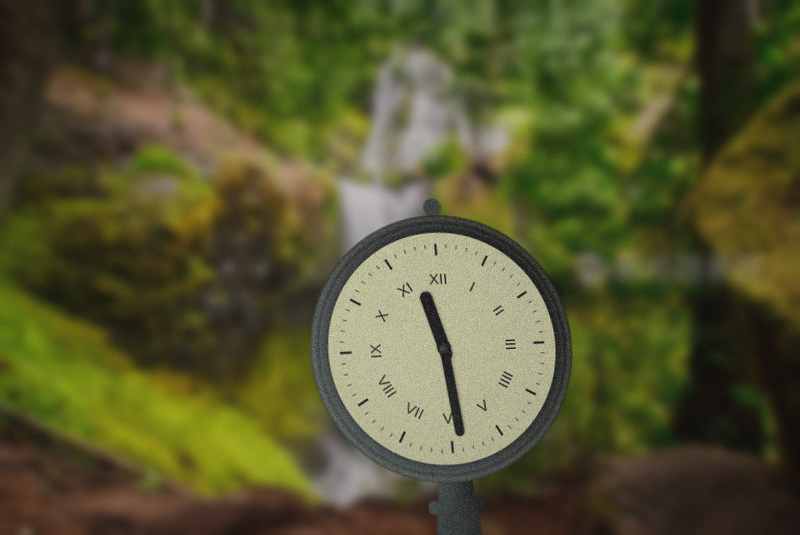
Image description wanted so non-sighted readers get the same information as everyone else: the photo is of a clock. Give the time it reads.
11:29
